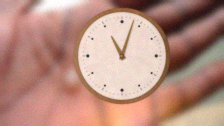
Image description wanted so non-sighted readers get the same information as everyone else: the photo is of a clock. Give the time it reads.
11:03
